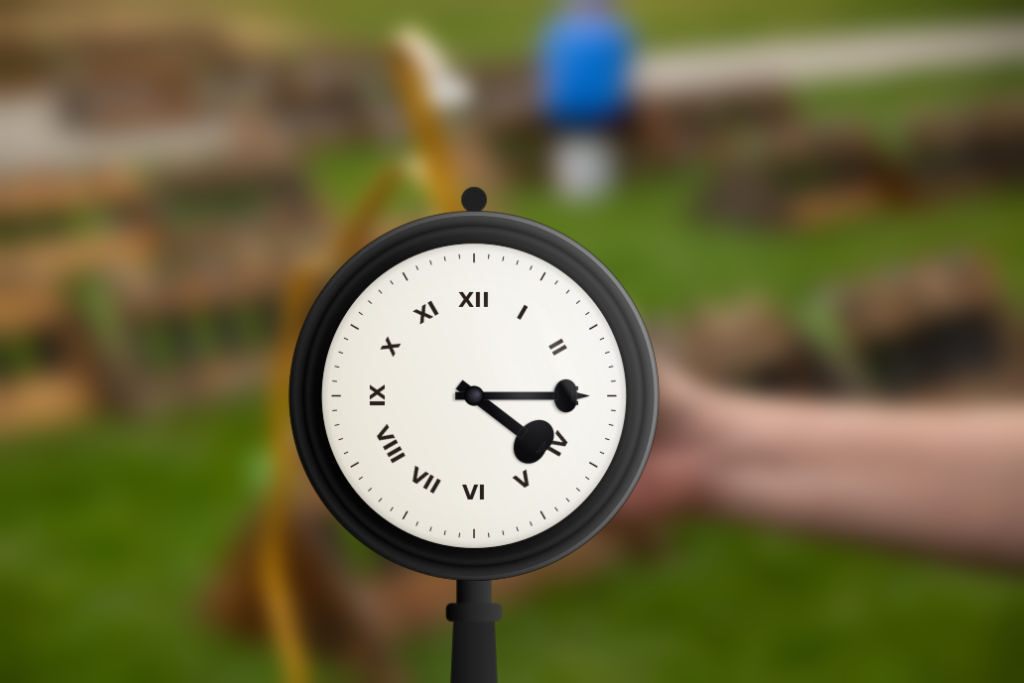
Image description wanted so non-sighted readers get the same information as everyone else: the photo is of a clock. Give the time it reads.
4:15
